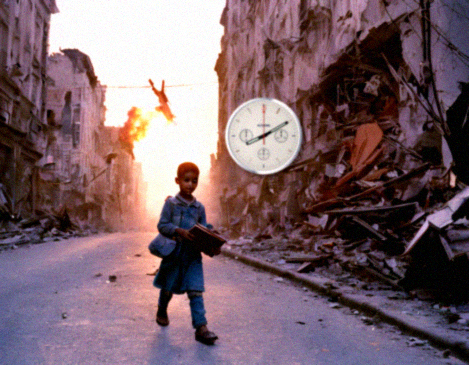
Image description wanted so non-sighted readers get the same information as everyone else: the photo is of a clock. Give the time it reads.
8:10
